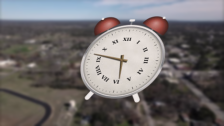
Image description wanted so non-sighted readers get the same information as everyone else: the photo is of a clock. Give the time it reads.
5:47
